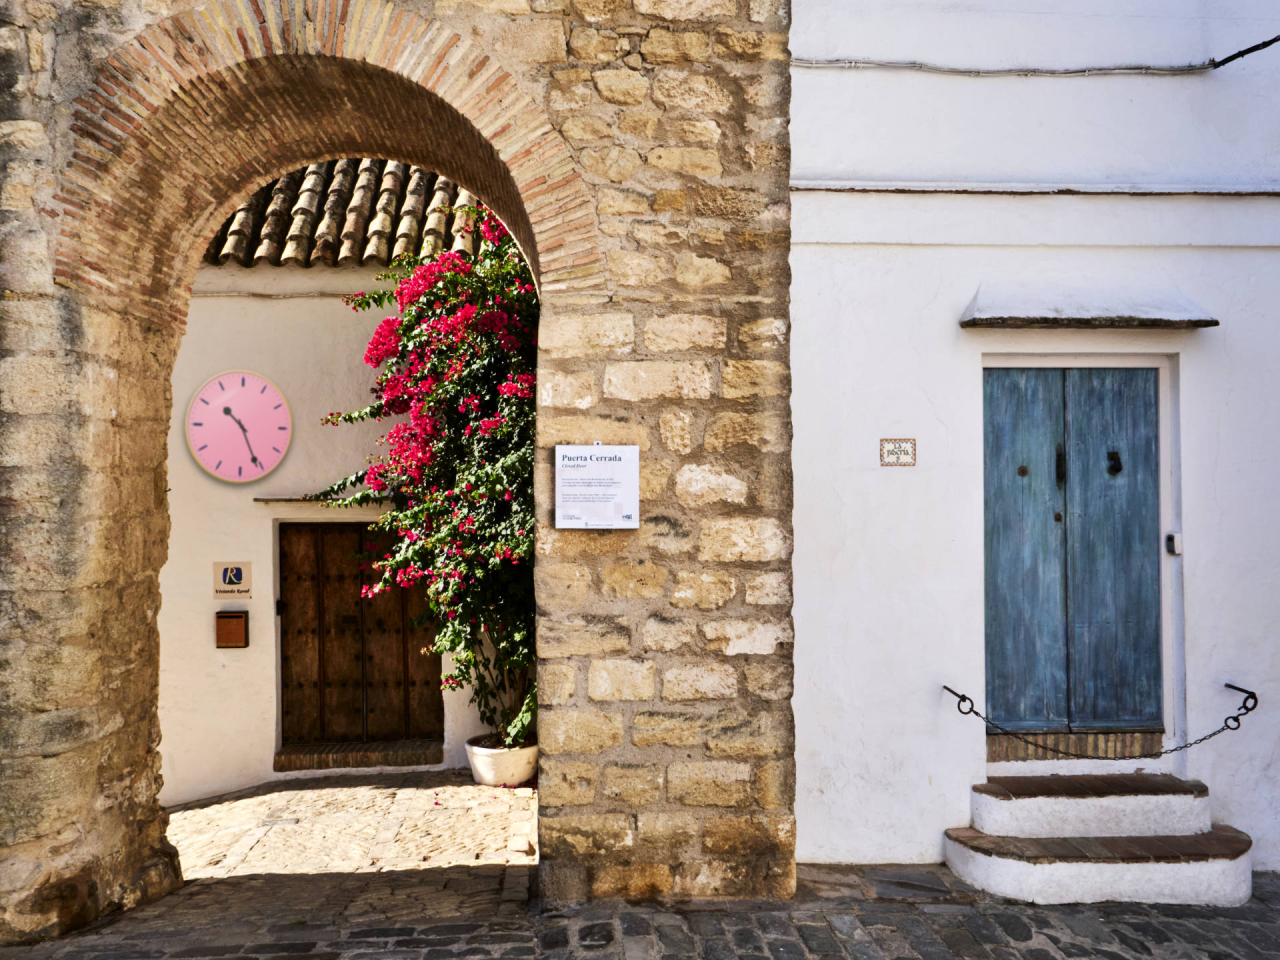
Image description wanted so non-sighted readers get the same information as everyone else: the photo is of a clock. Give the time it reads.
10:26
